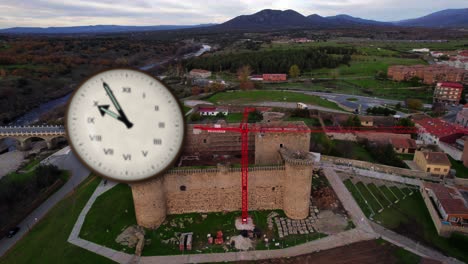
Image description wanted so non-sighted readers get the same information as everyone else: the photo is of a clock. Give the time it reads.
9:55
